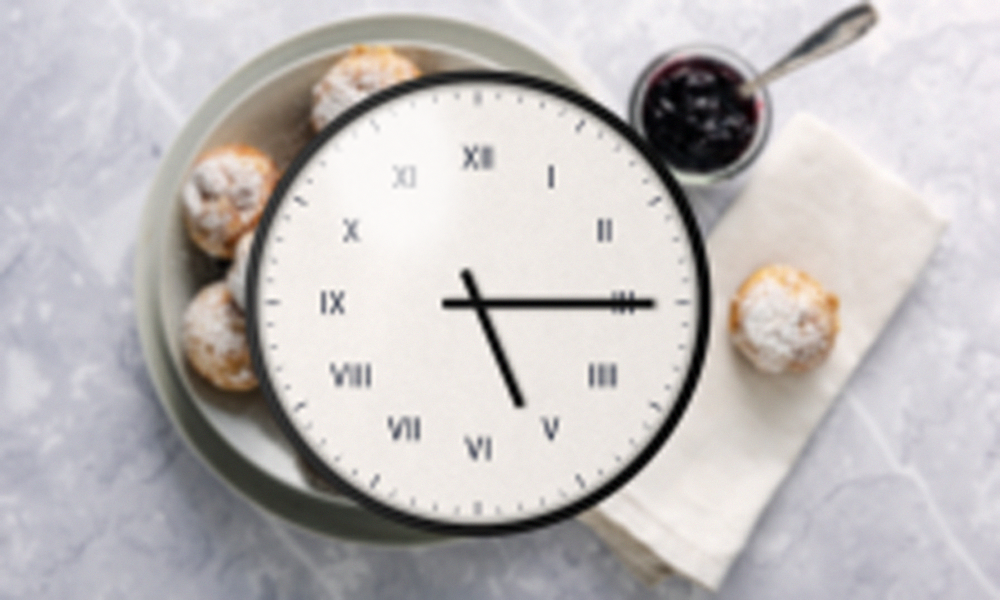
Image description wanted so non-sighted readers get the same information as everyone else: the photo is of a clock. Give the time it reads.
5:15
